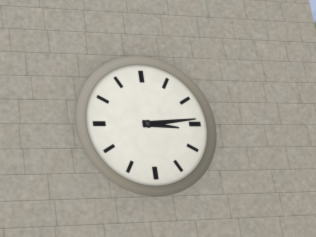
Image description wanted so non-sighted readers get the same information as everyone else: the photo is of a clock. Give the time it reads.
3:14
